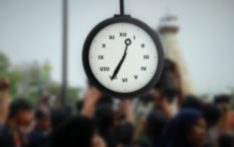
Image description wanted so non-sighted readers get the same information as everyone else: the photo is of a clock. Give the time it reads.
12:35
